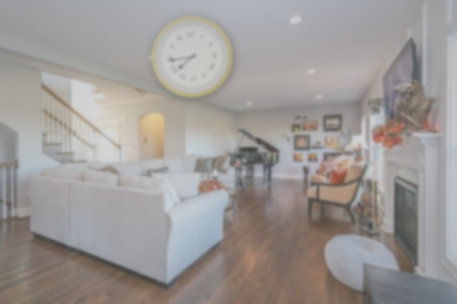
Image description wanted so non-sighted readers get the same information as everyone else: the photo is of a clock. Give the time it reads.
7:44
